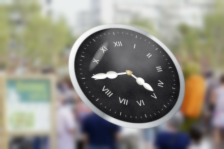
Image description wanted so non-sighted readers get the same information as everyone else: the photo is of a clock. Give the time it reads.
4:45
